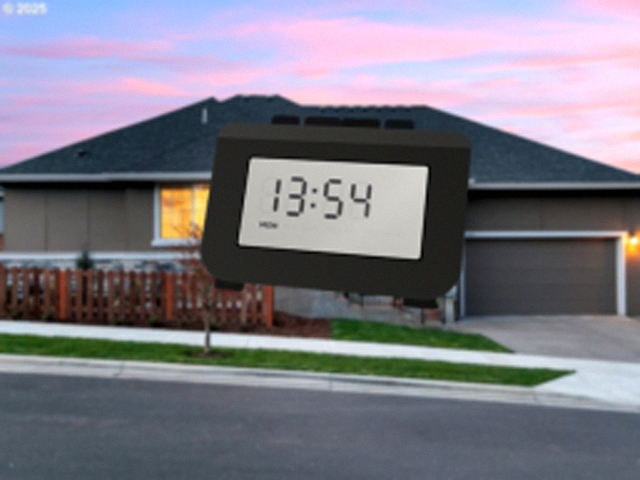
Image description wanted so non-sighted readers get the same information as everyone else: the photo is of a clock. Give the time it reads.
13:54
